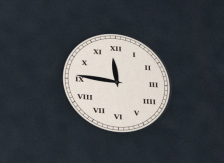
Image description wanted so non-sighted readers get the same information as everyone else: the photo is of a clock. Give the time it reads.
11:46
